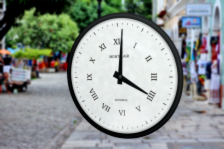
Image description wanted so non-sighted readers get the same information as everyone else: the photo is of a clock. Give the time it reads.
4:01
